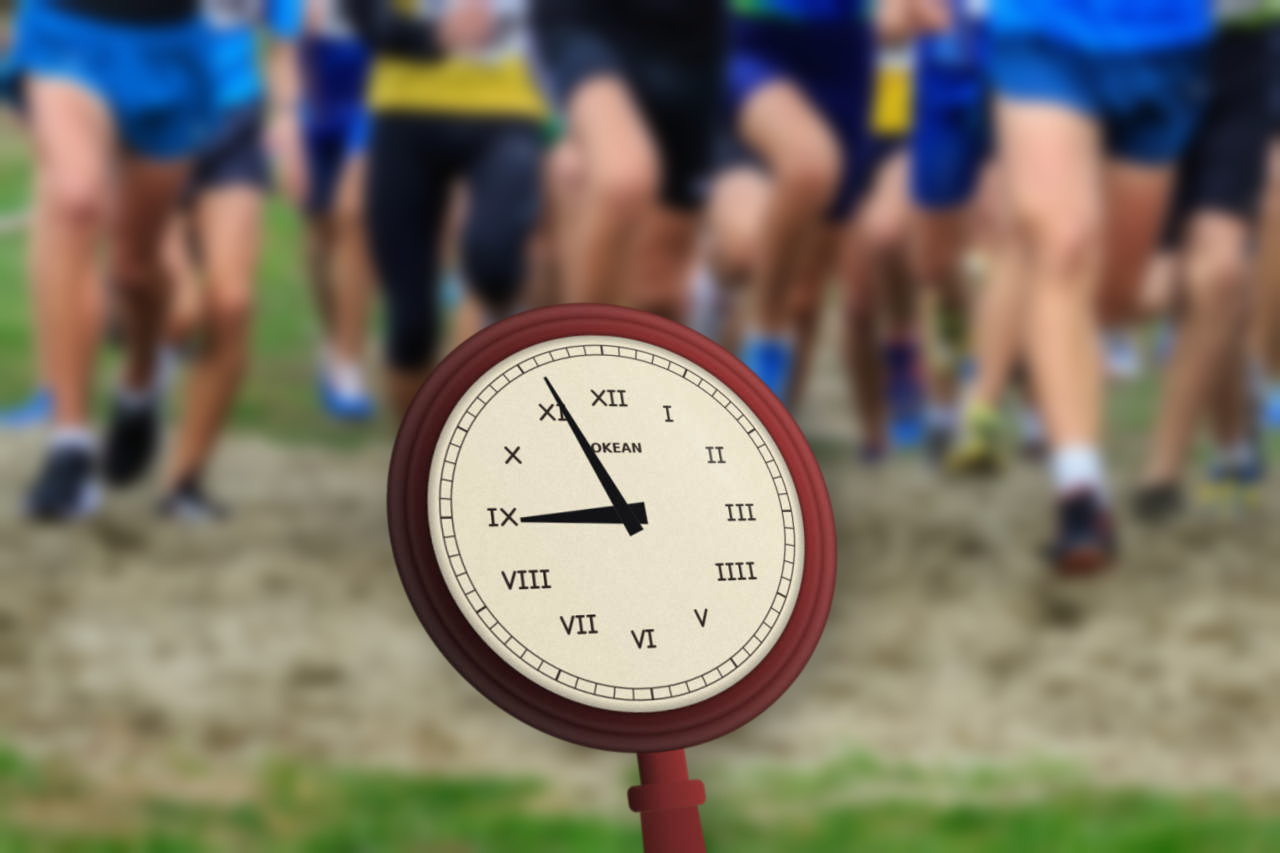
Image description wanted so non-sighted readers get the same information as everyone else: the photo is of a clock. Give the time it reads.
8:56
